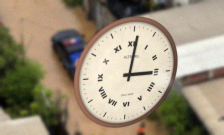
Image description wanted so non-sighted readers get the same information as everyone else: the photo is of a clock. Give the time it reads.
3:01
